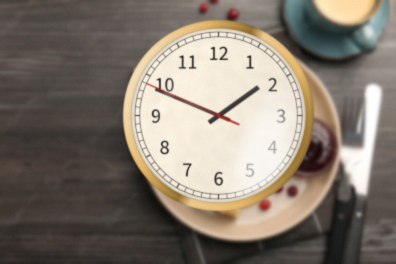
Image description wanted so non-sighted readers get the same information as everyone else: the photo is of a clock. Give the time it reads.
1:48:49
